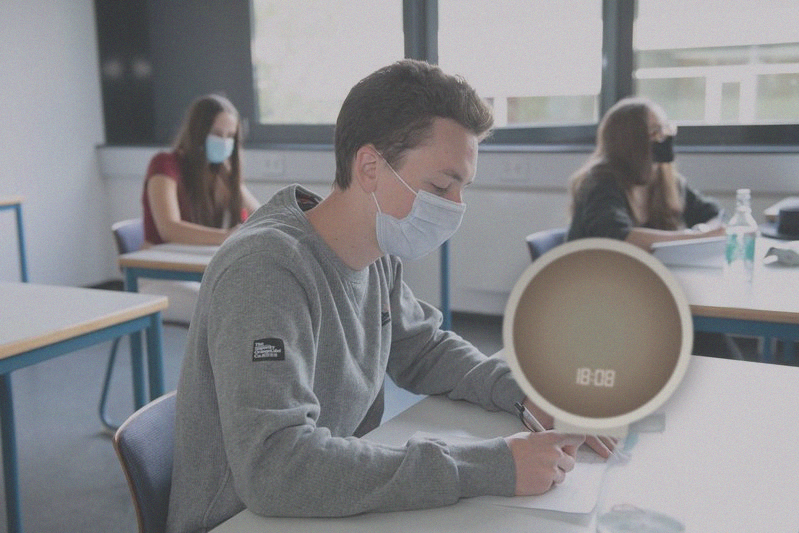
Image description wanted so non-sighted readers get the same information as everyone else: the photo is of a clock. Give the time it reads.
18:08
